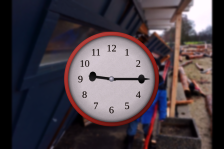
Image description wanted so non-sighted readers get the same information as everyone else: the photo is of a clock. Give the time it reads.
9:15
